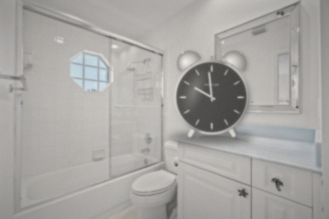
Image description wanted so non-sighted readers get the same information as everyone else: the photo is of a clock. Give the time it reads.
9:59
